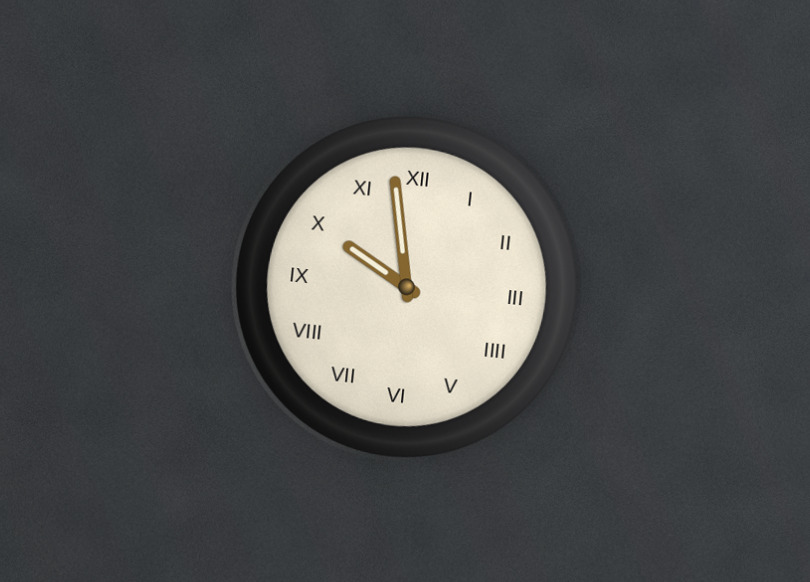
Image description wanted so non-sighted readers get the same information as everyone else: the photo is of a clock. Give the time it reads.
9:58
